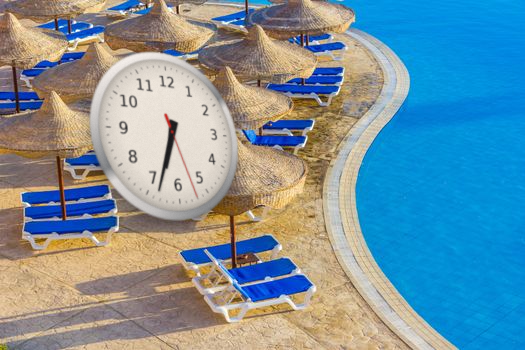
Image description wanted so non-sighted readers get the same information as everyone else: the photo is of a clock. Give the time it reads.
6:33:27
